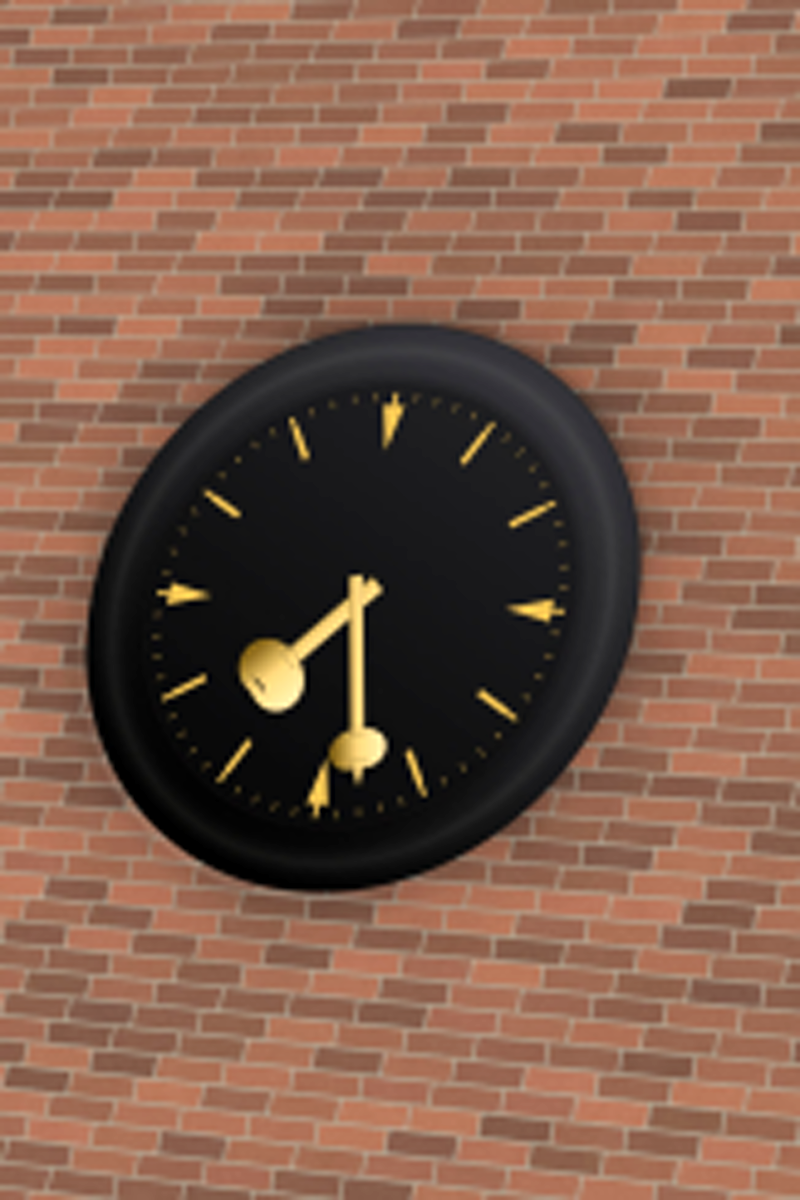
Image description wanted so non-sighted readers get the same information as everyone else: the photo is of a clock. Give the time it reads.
7:28
